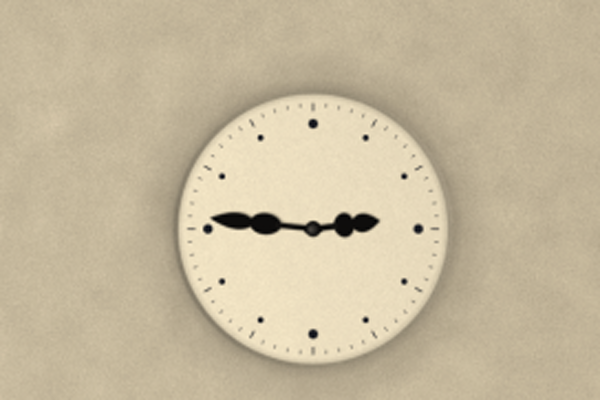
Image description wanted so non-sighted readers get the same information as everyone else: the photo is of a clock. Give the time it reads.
2:46
